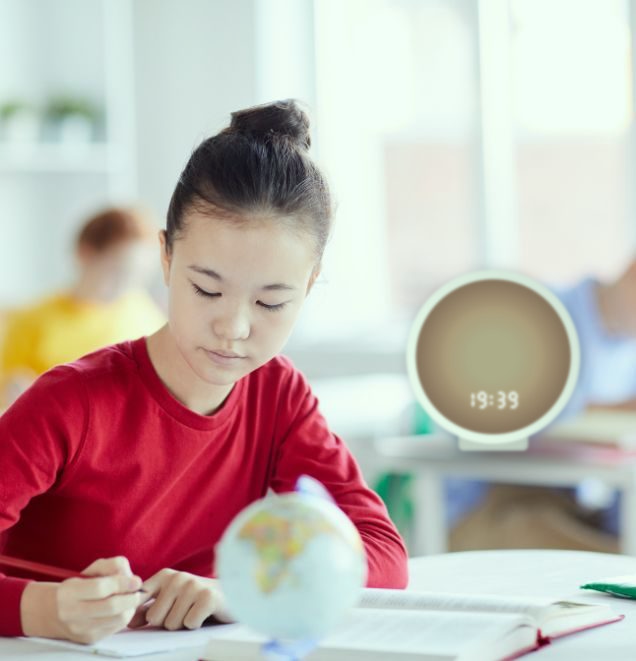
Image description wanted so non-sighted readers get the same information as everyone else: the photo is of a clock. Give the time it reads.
19:39
